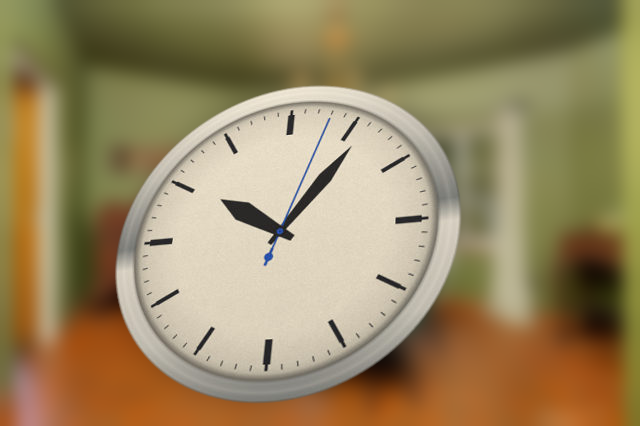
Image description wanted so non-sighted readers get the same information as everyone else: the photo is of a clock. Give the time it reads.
10:06:03
